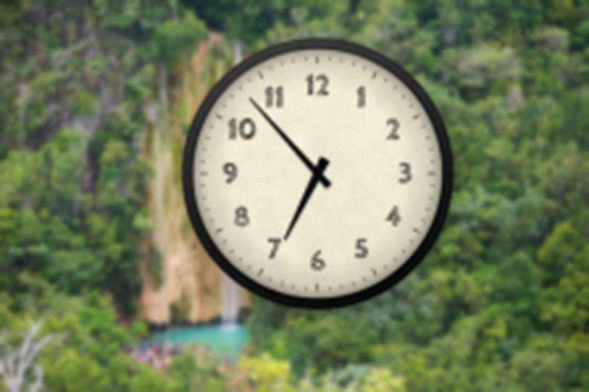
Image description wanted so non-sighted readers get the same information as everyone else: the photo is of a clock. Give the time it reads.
6:53
